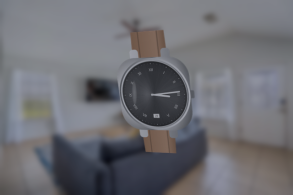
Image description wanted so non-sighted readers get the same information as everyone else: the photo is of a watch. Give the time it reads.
3:14
